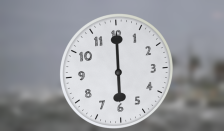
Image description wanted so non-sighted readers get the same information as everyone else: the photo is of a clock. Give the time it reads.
6:00
